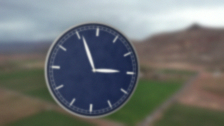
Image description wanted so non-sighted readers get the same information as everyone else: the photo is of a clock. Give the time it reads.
2:56
